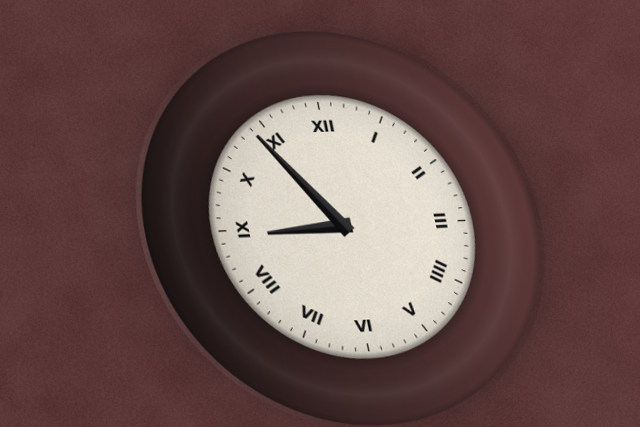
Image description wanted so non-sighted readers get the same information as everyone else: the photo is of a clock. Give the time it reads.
8:54
